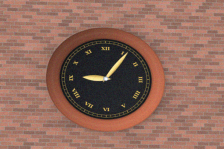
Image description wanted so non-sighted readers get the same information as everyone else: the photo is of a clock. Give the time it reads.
9:06
